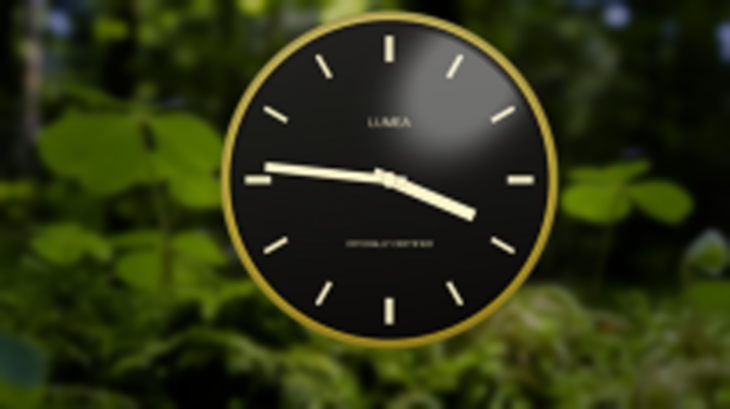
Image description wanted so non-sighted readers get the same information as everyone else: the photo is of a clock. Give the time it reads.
3:46
